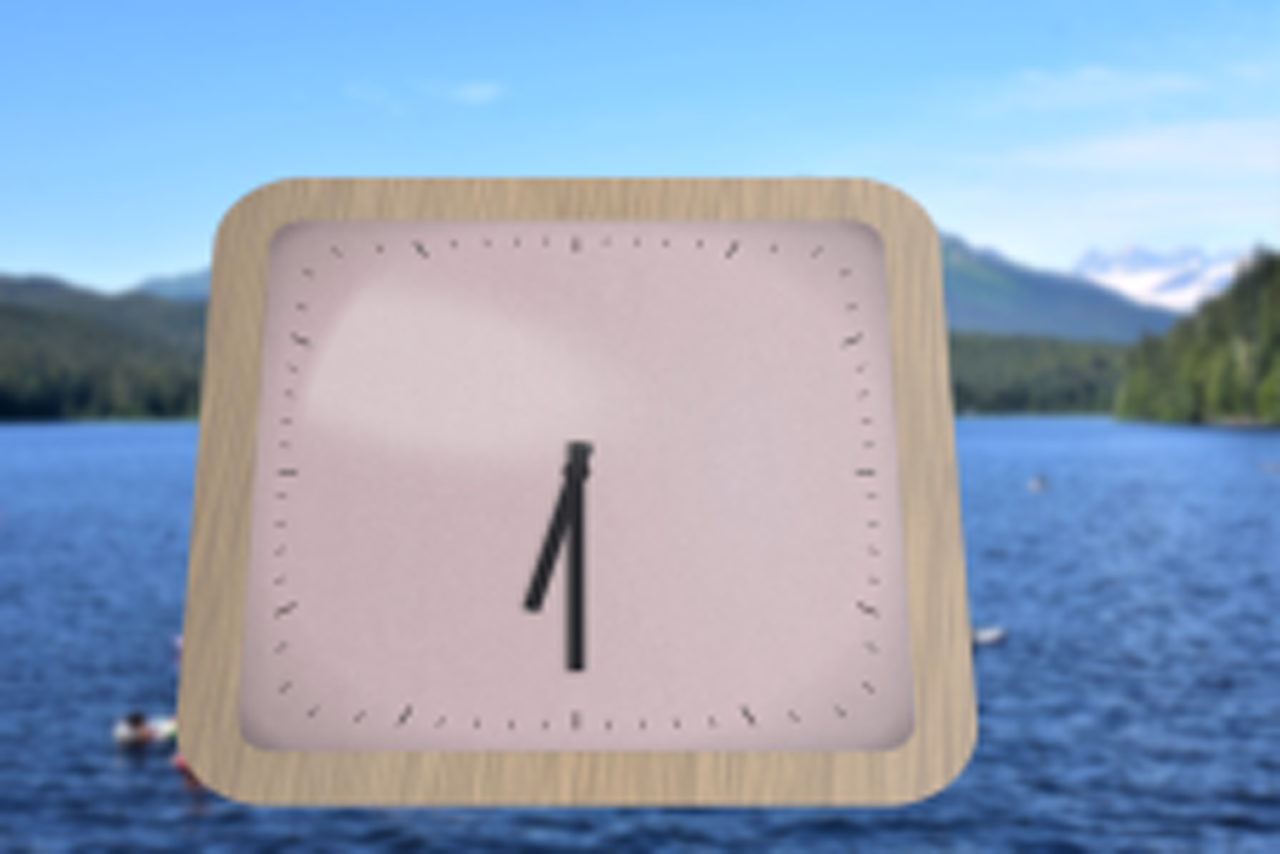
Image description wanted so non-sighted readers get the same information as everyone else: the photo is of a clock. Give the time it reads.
6:30
